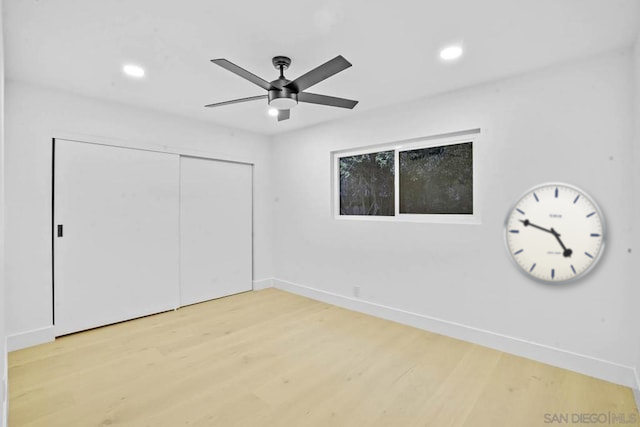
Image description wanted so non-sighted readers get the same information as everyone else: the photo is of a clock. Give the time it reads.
4:48
